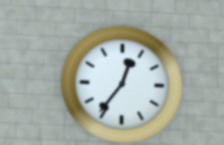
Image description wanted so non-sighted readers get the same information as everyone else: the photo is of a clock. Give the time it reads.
12:36
